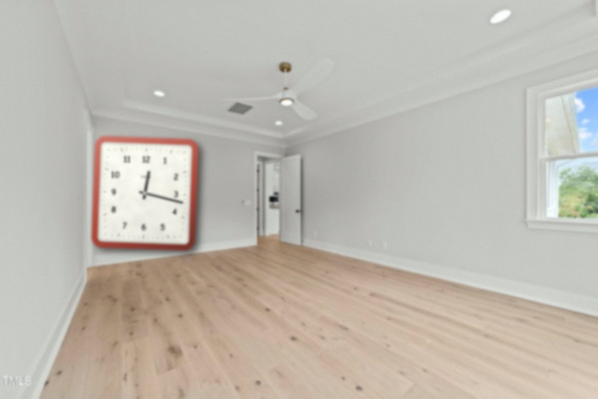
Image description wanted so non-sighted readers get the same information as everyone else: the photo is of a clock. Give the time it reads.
12:17
